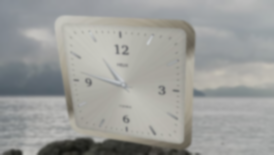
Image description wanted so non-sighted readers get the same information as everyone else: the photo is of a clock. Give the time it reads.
10:47
